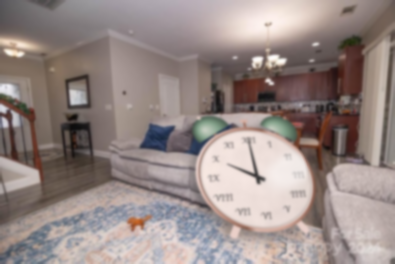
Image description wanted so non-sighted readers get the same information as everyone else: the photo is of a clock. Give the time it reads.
10:00
